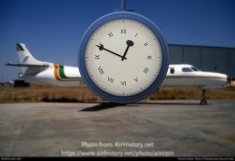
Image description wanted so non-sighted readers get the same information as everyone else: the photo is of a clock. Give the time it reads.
12:49
